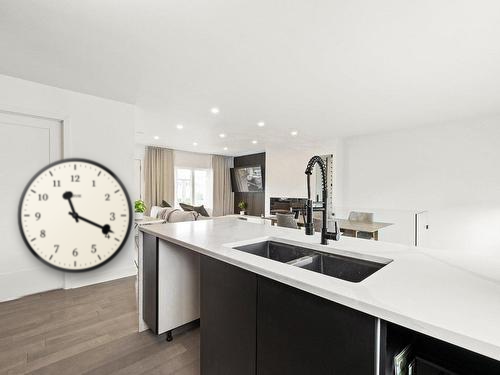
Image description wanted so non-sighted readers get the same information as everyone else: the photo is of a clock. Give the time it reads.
11:19
